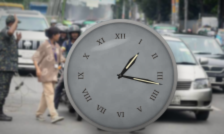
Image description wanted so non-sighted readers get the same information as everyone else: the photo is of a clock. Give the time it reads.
1:17
